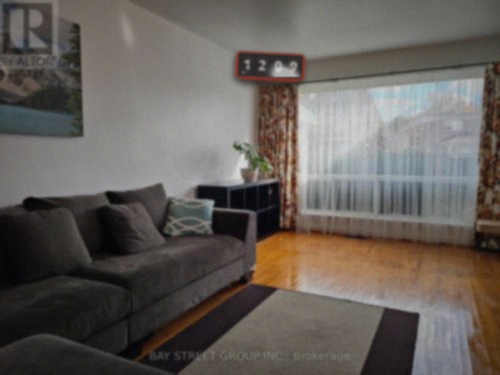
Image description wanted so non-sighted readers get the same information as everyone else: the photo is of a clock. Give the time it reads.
12:09
